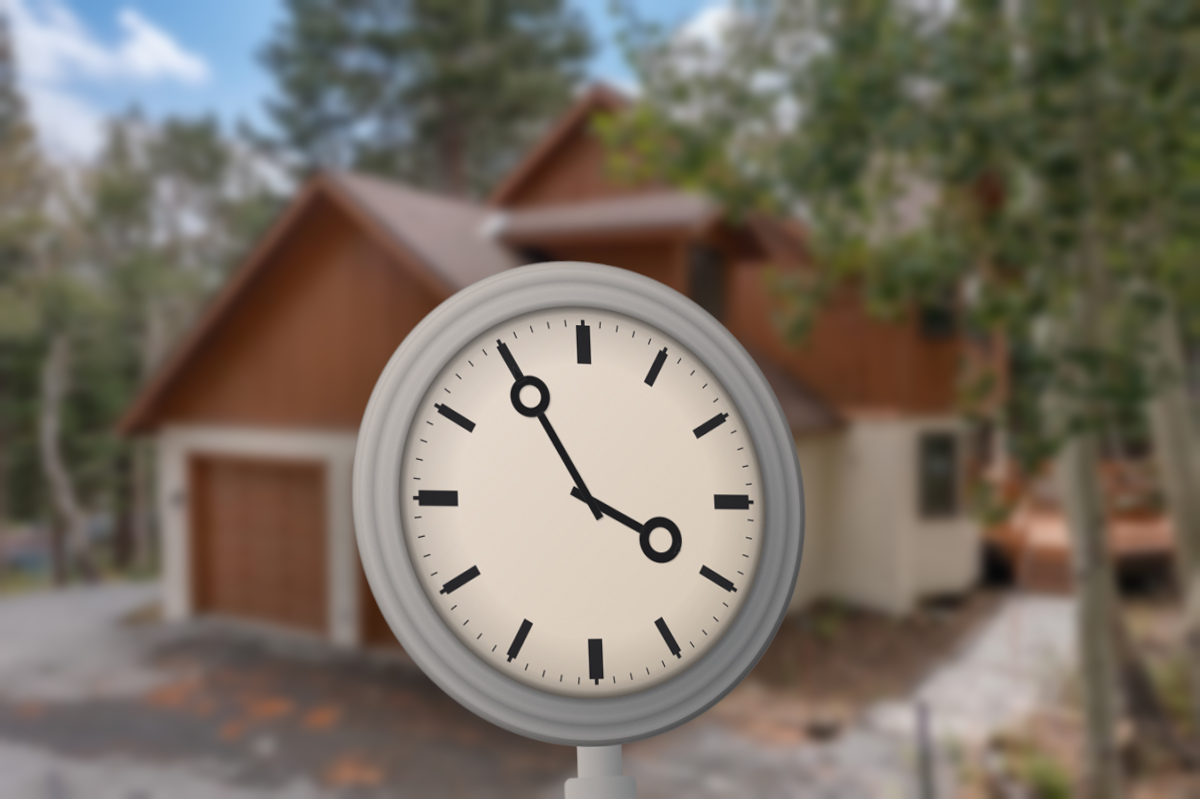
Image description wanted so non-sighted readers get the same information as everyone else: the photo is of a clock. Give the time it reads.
3:55
